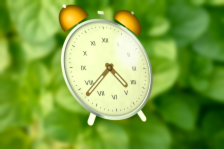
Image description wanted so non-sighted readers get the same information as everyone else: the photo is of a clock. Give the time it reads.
4:38
